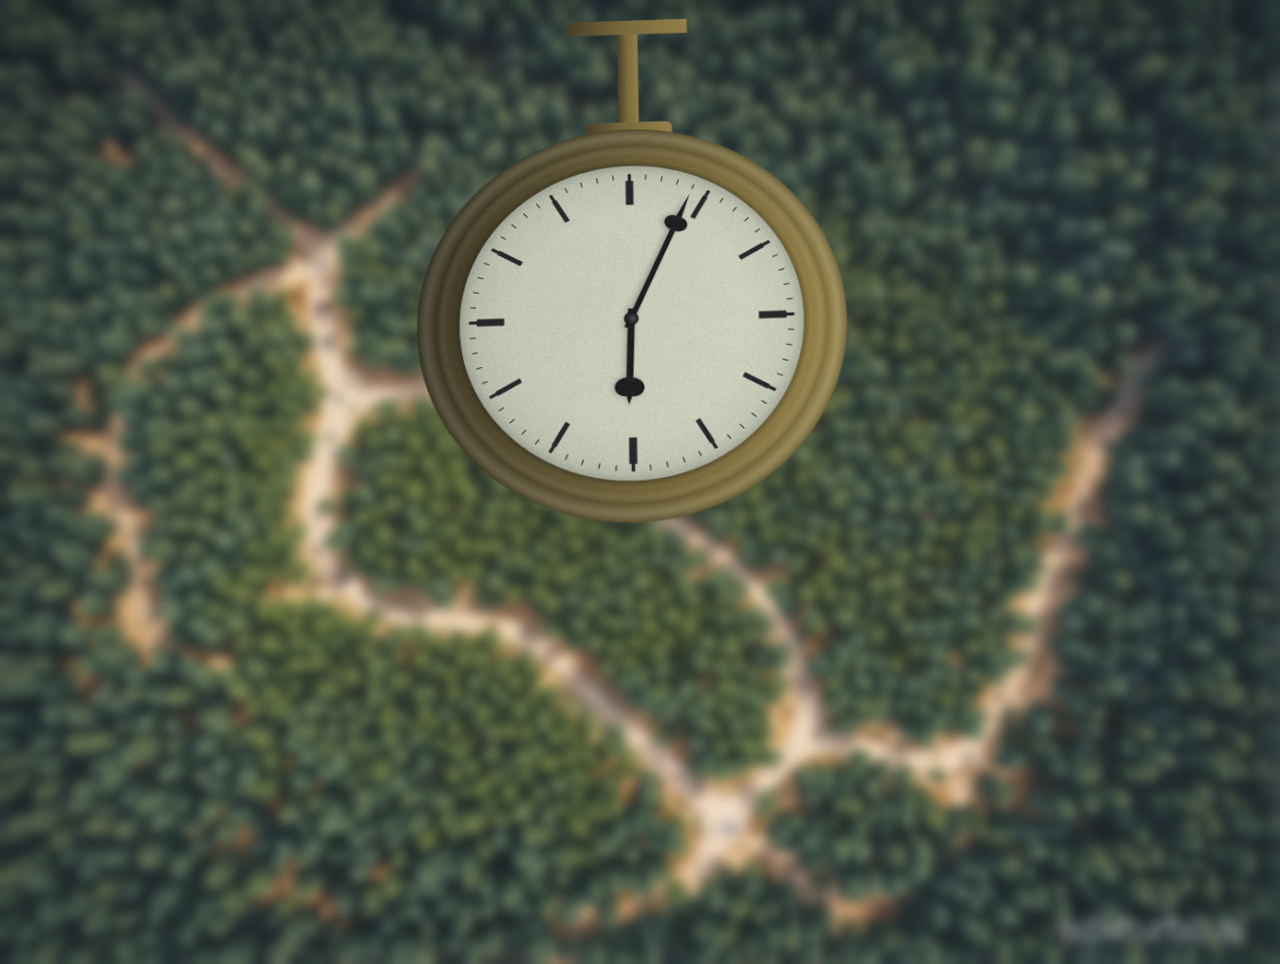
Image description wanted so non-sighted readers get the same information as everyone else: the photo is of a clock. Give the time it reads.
6:04
